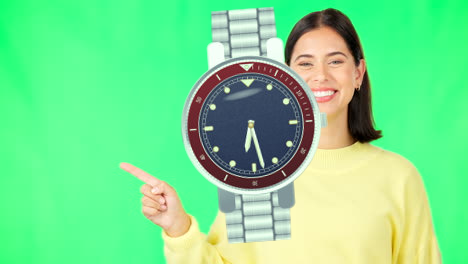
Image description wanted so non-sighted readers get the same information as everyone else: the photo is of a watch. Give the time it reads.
6:28
